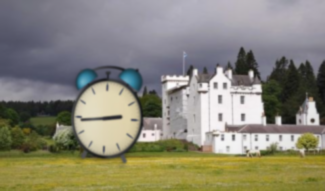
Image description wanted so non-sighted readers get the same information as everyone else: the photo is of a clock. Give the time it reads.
2:44
